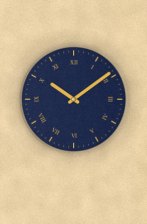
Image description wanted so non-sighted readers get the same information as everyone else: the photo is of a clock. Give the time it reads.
10:09
